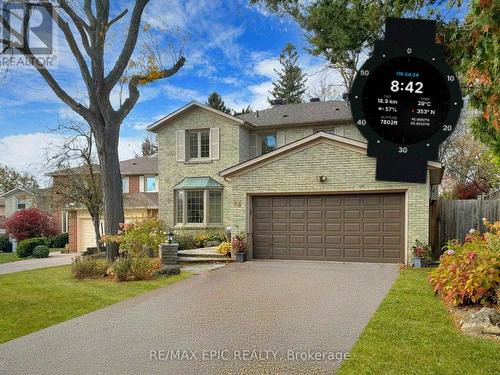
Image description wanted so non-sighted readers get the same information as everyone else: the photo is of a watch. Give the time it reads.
8:42
